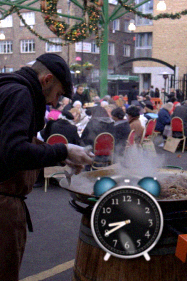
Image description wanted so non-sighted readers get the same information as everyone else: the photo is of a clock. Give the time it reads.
8:40
